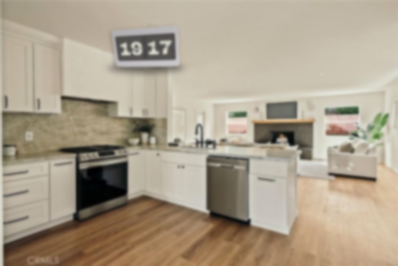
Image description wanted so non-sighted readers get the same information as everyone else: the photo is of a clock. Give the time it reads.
19:17
